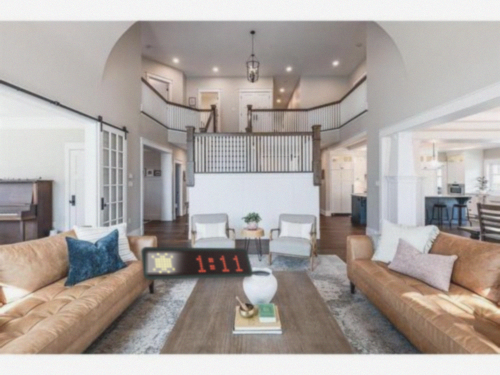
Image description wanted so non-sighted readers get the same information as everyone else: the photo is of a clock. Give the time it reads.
1:11
